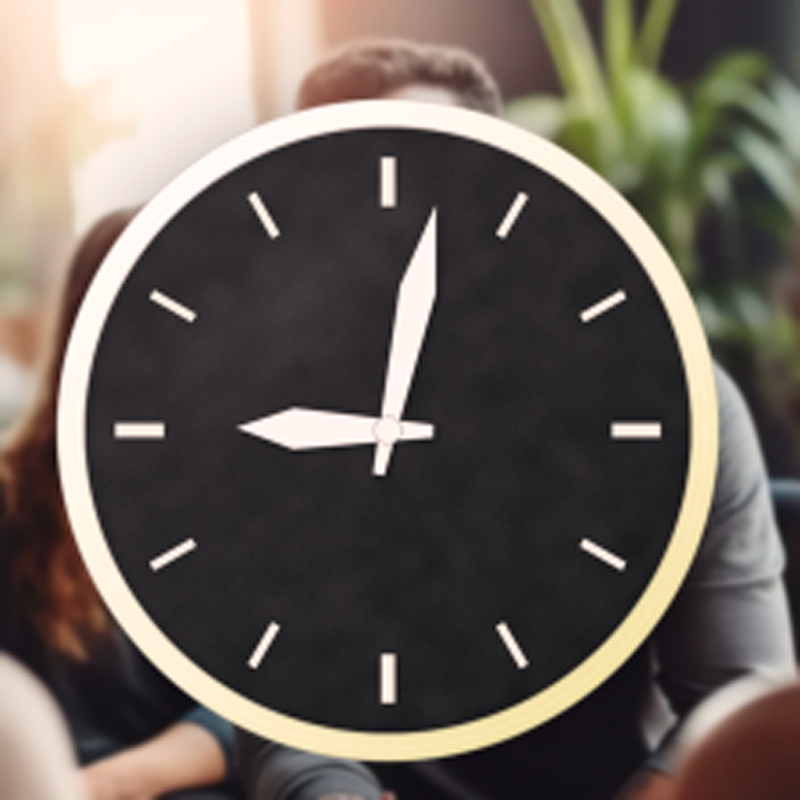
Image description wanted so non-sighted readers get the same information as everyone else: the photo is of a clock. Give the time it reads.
9:02
